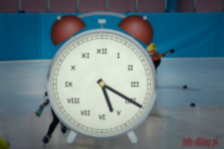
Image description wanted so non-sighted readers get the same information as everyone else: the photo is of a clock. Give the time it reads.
5:20
